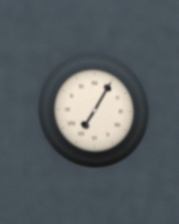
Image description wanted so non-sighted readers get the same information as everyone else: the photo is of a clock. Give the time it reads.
7:05
